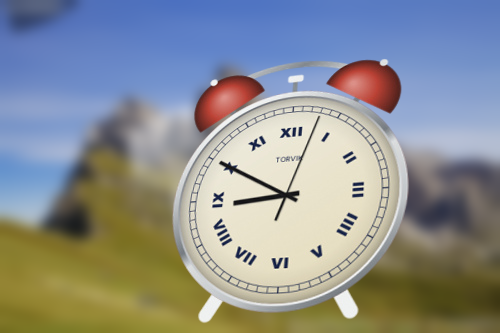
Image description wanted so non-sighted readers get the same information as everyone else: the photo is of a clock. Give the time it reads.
8:50:03
